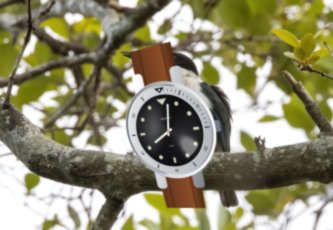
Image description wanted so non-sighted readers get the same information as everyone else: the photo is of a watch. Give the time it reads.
8:02
